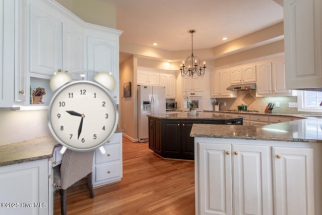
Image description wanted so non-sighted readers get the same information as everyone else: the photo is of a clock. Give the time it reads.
9:32
